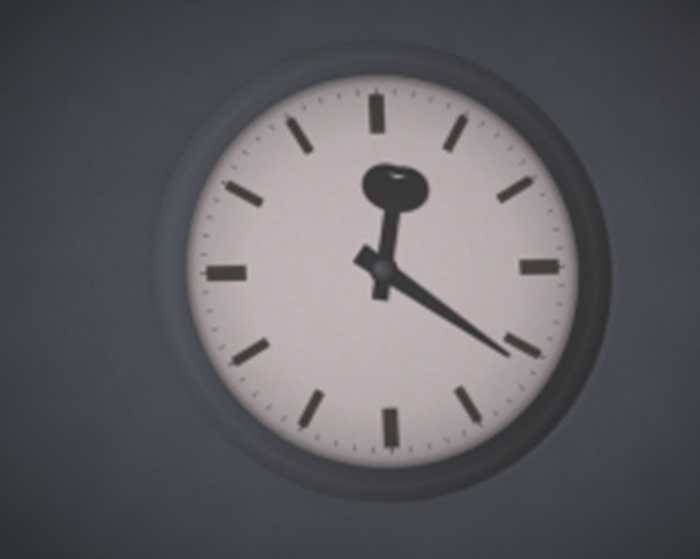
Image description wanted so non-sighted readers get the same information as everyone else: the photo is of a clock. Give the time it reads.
12:21
